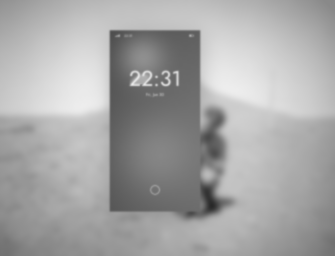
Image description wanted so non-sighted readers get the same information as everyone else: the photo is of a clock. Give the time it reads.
22:31
